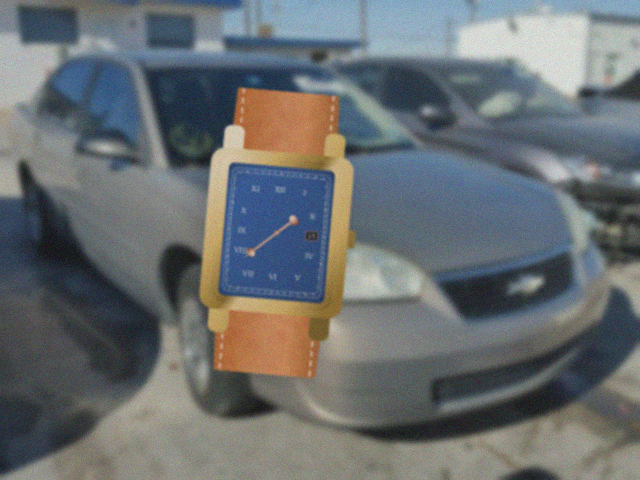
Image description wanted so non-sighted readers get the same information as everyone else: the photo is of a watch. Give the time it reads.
1:38
